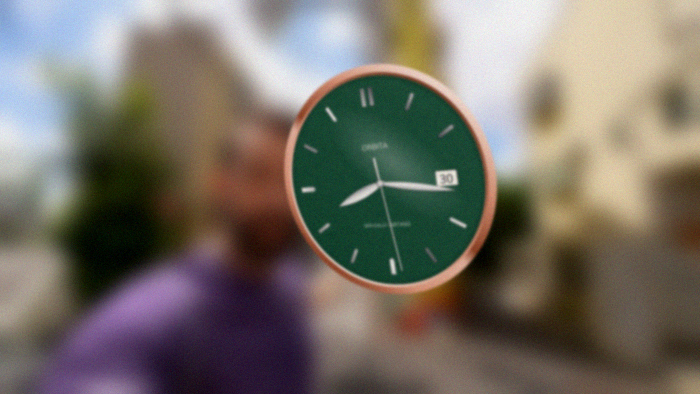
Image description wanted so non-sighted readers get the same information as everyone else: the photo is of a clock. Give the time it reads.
8:16:29
